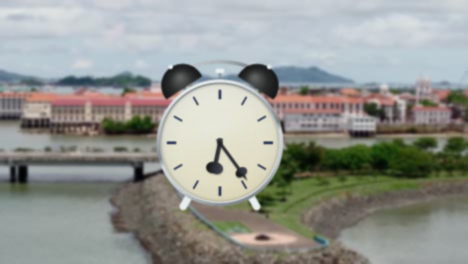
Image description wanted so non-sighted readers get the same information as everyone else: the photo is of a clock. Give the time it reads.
6:24
